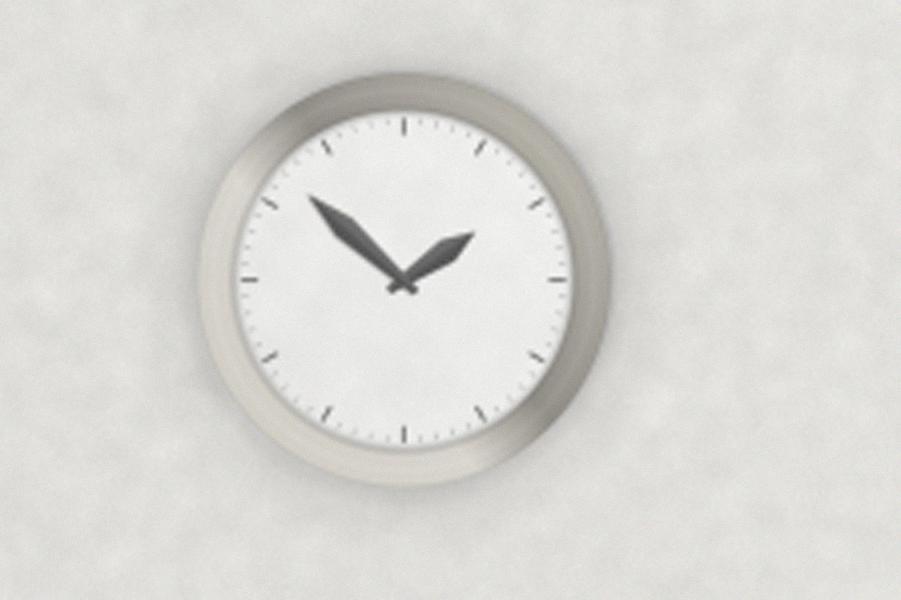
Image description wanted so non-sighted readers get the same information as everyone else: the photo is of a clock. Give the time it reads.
1:52
